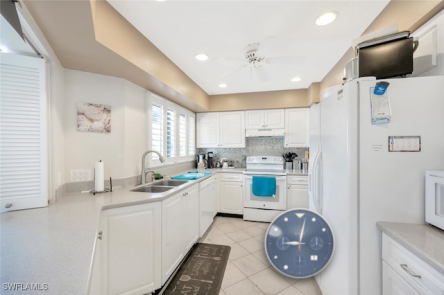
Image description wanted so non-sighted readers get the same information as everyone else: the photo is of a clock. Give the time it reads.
9:02
